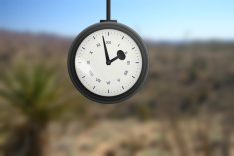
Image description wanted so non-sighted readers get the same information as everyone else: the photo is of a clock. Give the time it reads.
1:58
